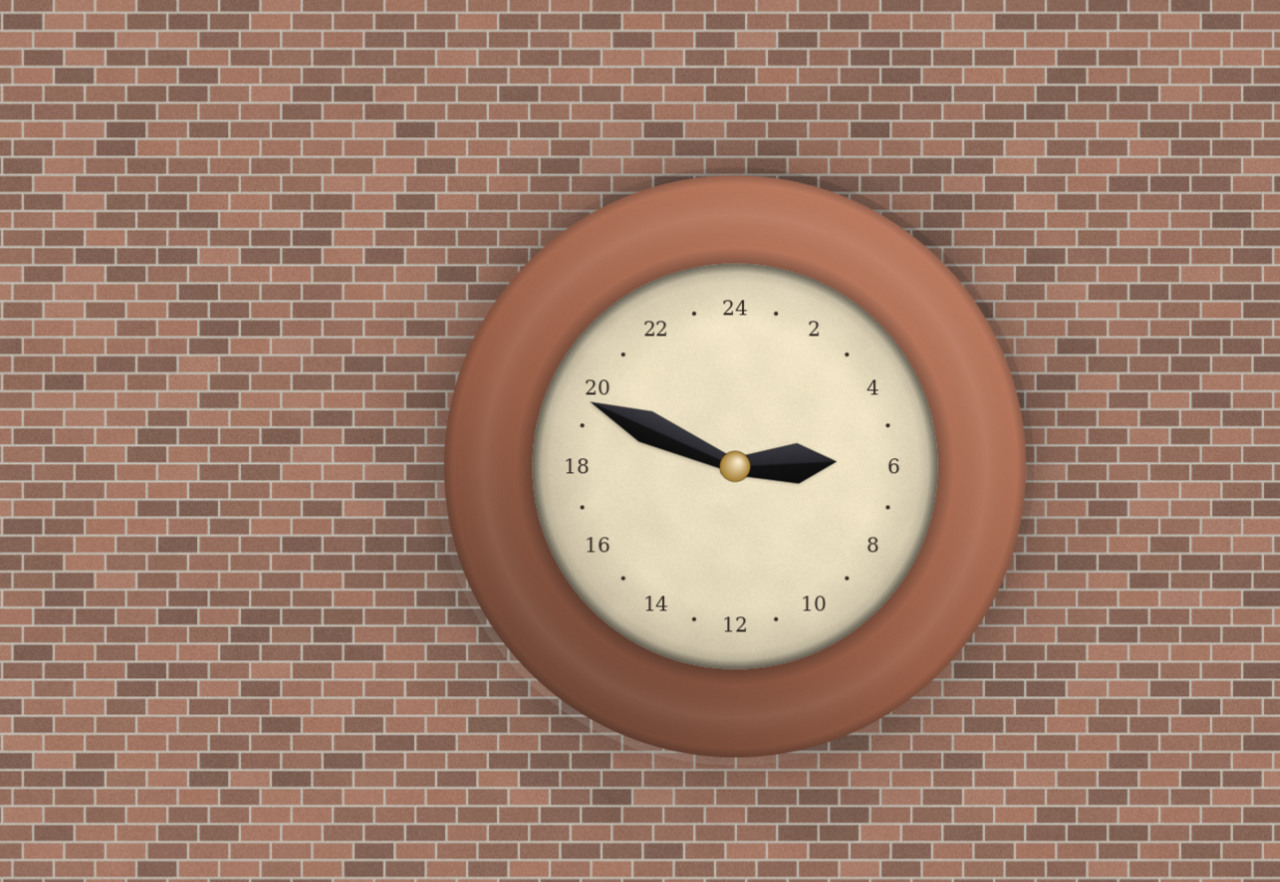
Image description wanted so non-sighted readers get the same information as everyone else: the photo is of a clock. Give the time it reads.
5:49
